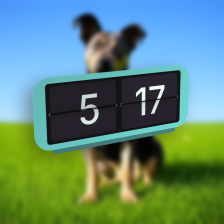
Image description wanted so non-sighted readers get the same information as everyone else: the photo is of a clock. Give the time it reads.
5:17
